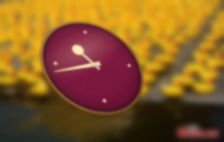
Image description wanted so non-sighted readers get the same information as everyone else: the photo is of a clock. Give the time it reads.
10:43
